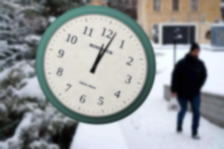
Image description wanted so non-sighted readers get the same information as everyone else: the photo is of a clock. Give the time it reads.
12:02
